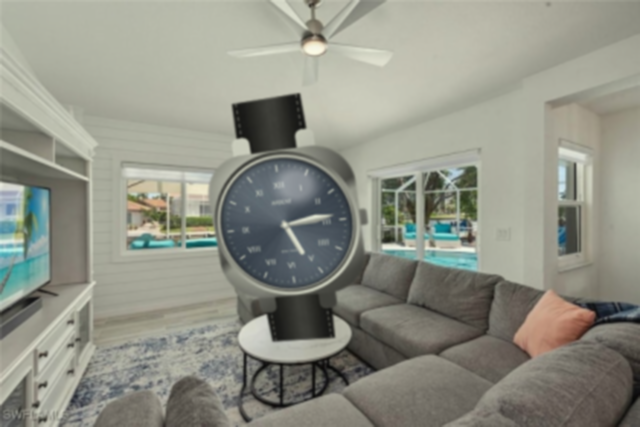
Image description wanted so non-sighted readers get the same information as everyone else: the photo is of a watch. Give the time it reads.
5:14
